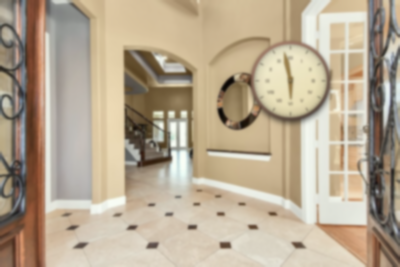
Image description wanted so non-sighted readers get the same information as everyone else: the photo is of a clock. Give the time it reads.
5:58
